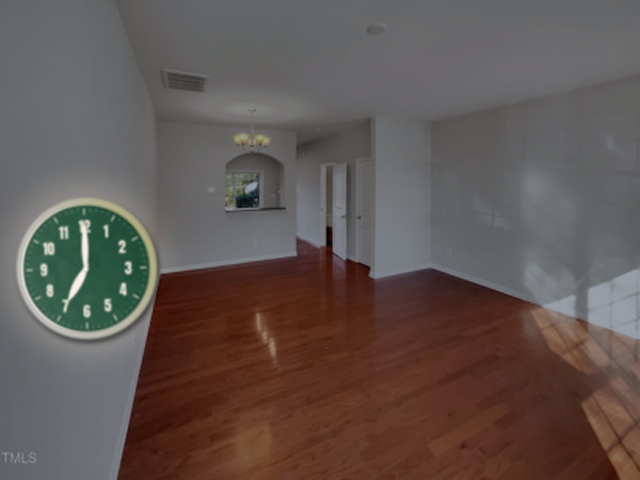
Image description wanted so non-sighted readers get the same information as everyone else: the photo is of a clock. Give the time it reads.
7:00
